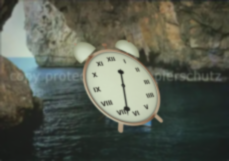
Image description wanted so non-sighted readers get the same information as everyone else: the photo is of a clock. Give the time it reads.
12:33
